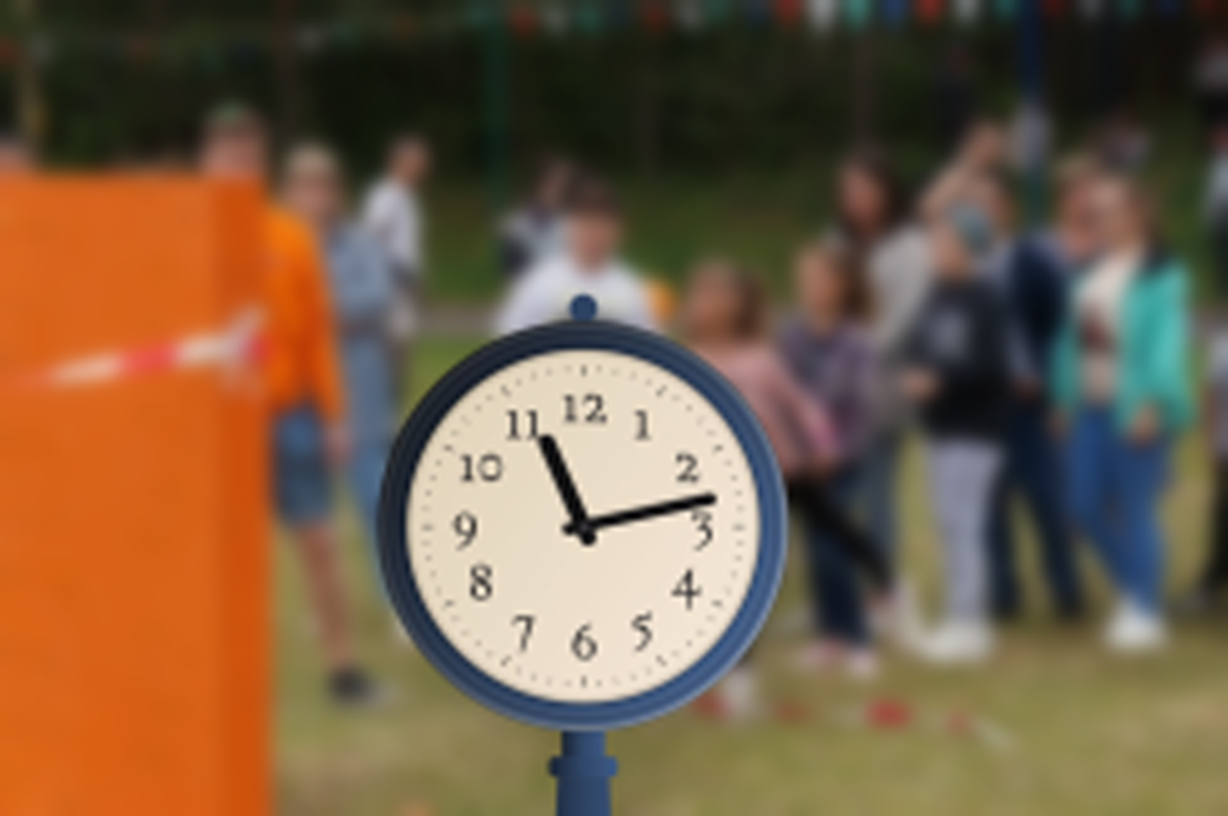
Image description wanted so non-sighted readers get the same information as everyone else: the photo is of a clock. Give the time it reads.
11:13
